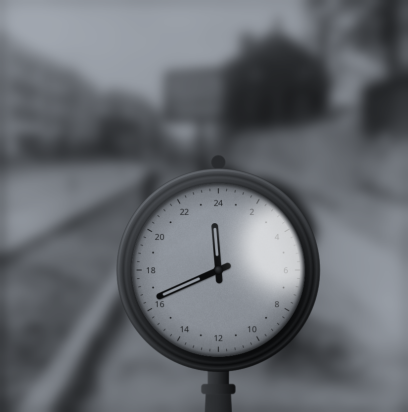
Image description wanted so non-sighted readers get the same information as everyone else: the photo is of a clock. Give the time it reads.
23:41
